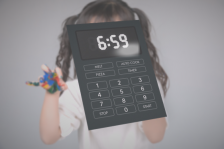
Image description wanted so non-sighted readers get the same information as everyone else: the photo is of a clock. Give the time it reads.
6:59
